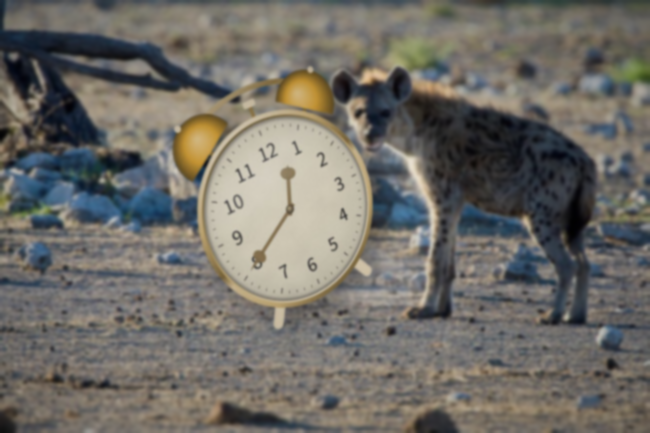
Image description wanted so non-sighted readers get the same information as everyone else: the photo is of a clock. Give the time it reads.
12:40
